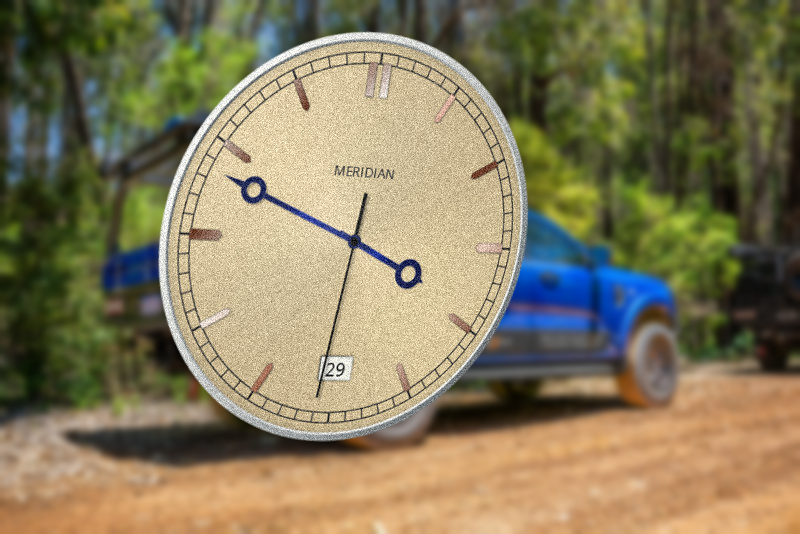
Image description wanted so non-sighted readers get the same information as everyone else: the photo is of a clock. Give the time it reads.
3:48:31
